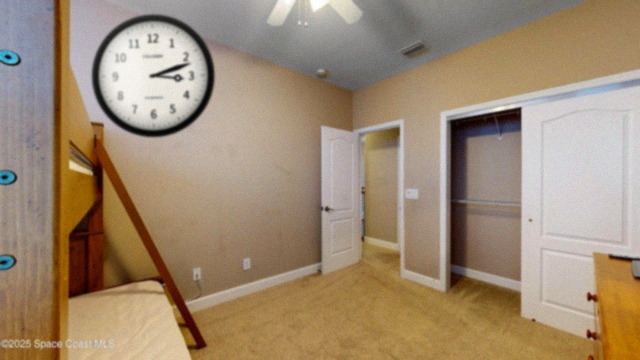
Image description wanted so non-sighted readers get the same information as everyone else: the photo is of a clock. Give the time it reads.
3:12
